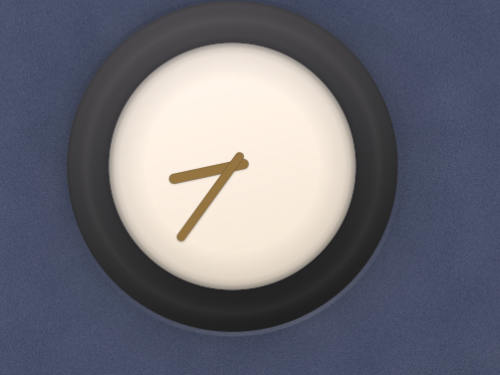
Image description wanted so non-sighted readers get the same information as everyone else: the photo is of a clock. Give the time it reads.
8:36
